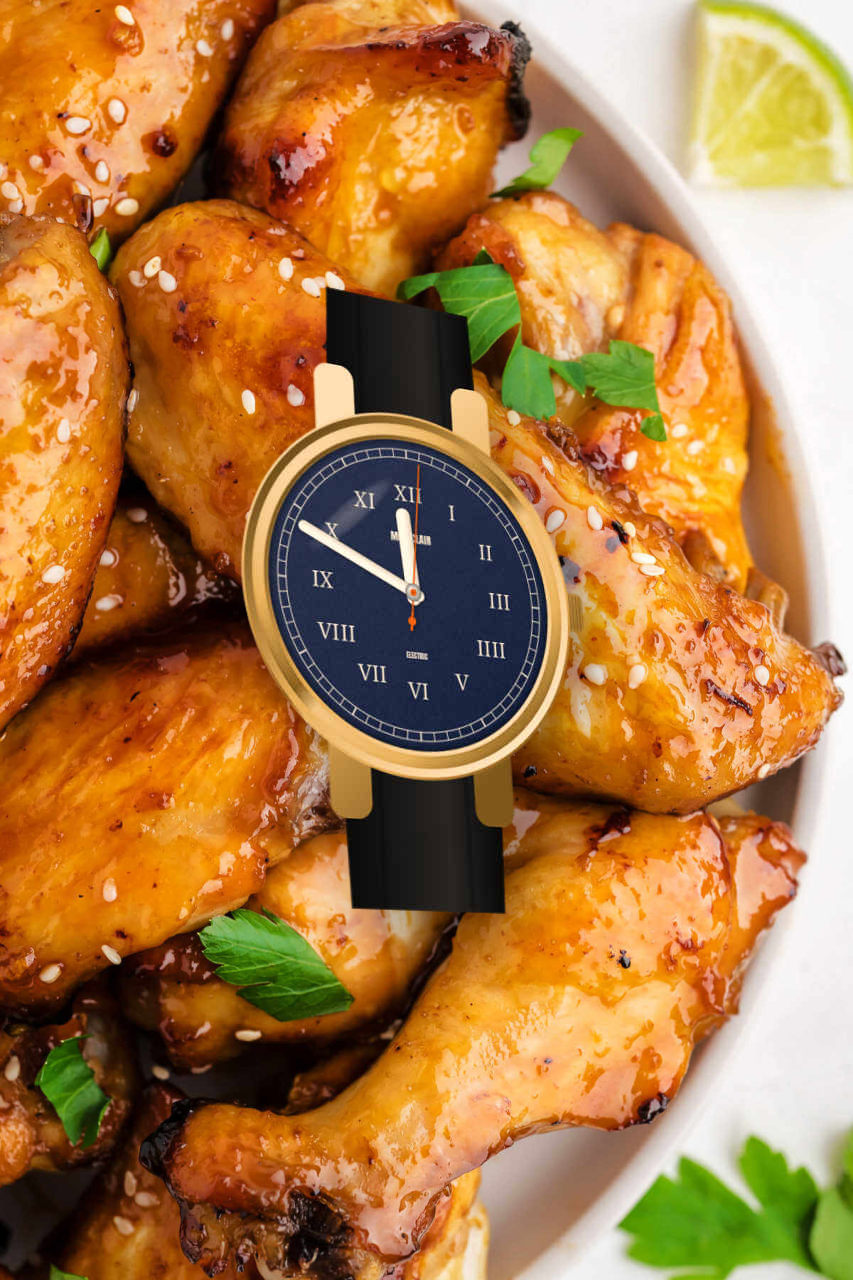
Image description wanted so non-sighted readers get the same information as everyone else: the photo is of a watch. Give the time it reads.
11:49:01
